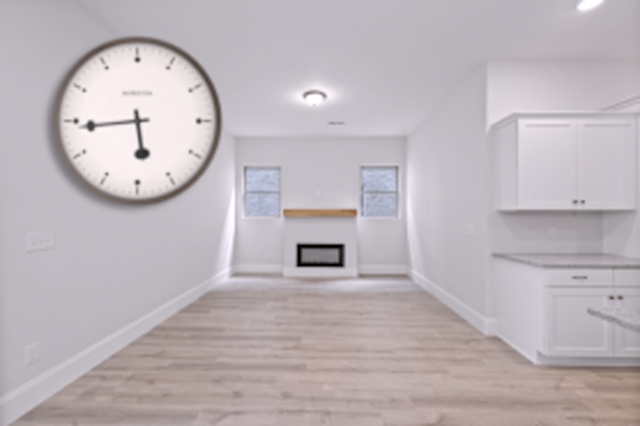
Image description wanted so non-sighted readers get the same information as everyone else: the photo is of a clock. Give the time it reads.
5:44
